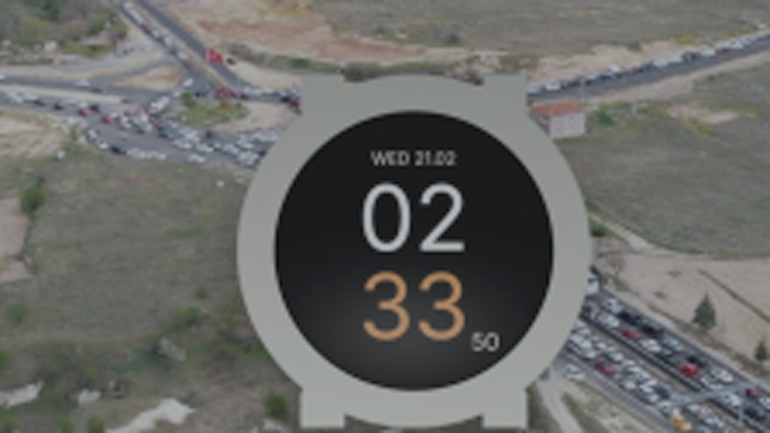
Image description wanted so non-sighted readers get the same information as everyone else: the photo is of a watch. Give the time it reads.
2:33
